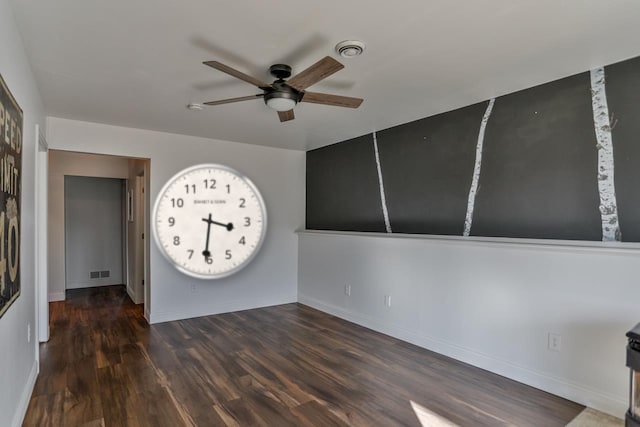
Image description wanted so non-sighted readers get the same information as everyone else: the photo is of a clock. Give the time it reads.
3:31
